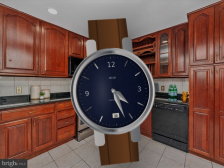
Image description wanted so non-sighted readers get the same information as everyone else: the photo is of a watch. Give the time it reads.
4:27
